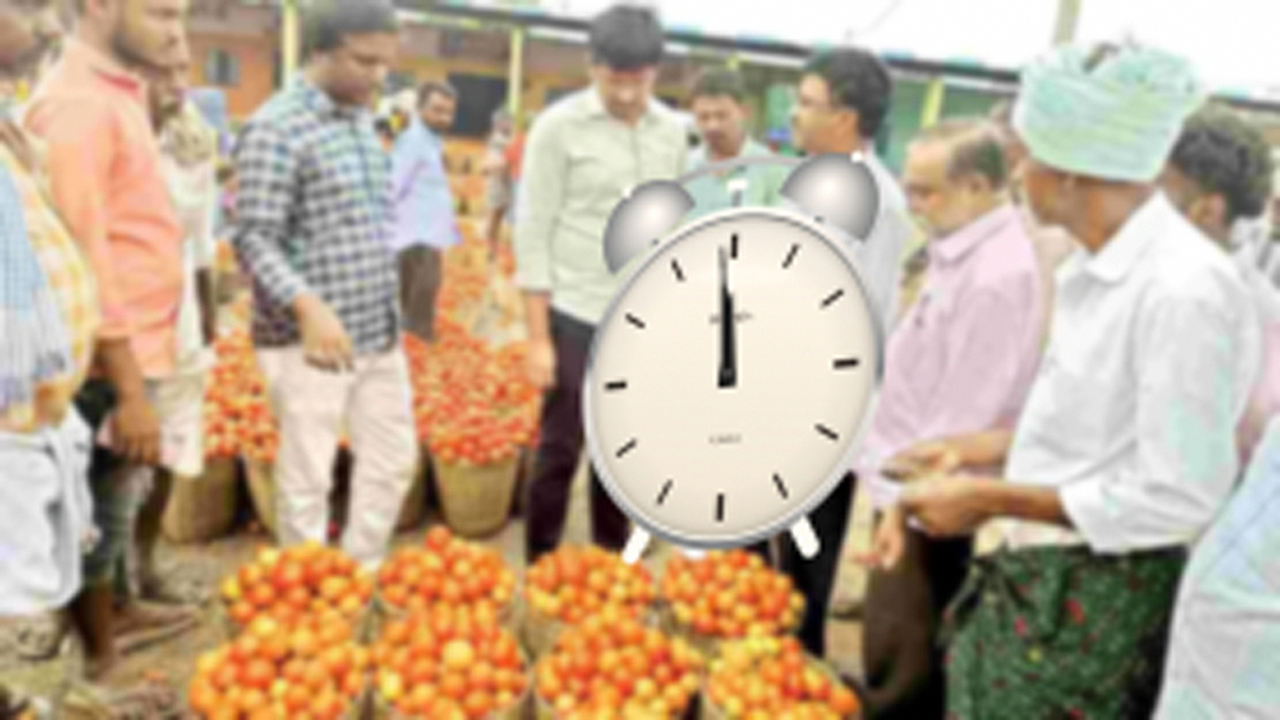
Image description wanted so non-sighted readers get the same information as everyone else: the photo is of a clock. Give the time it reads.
11:59
